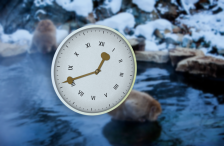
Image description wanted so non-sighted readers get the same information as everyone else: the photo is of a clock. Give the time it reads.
12:41
